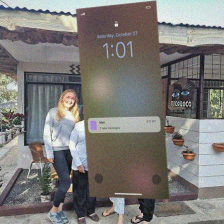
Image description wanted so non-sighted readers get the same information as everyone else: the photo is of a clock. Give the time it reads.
1:01
